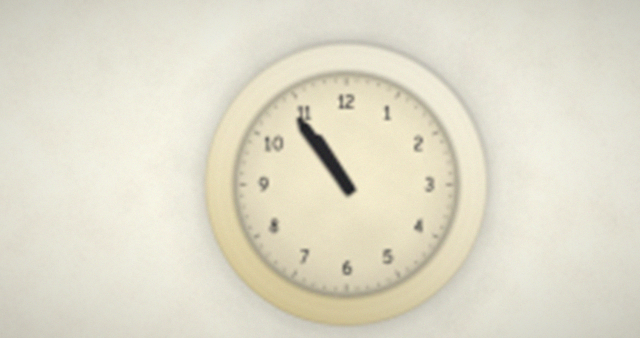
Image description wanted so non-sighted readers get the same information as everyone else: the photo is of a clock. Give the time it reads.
10:54
